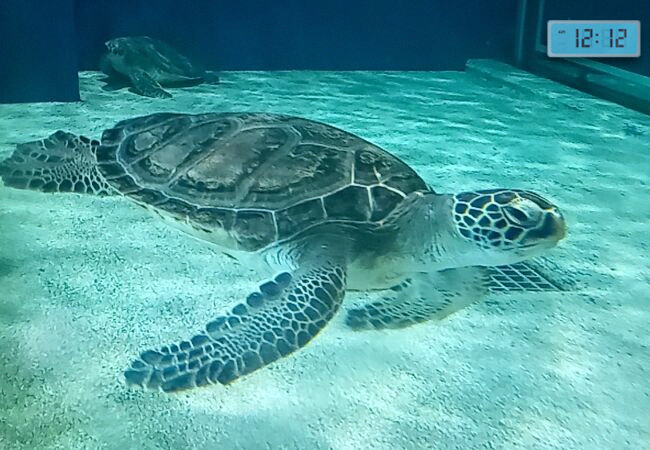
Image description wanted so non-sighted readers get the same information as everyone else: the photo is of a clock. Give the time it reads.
12:12
